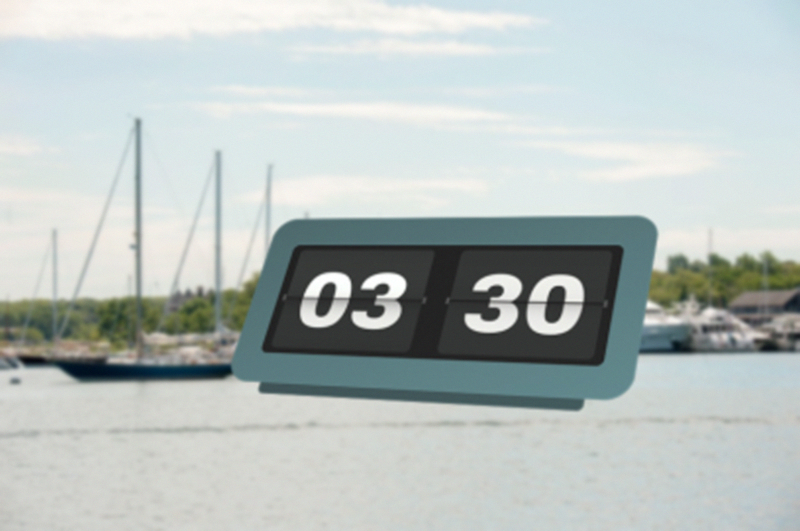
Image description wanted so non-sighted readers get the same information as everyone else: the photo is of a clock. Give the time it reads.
3:30
